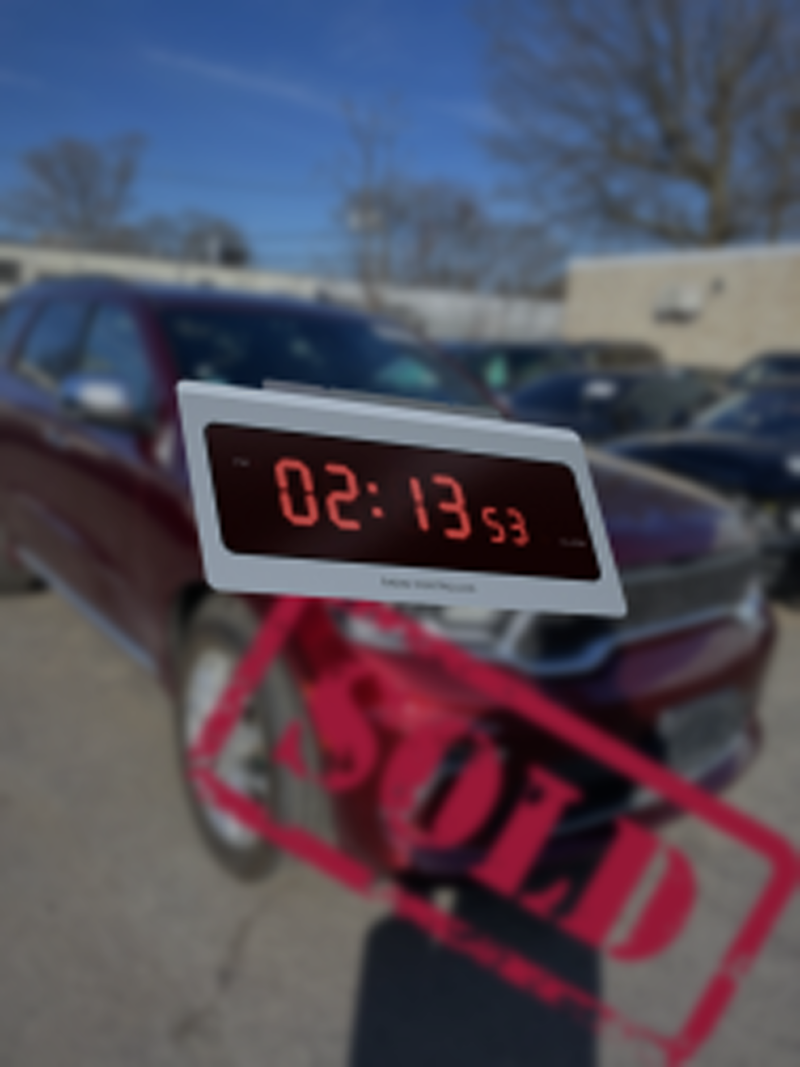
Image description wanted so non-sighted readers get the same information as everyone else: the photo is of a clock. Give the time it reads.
2:13:53
